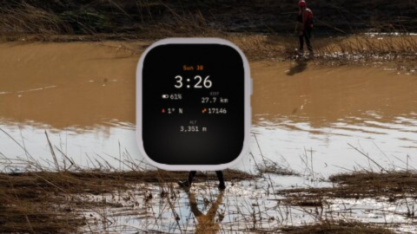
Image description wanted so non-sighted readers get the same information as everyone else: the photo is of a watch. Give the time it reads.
3:26
